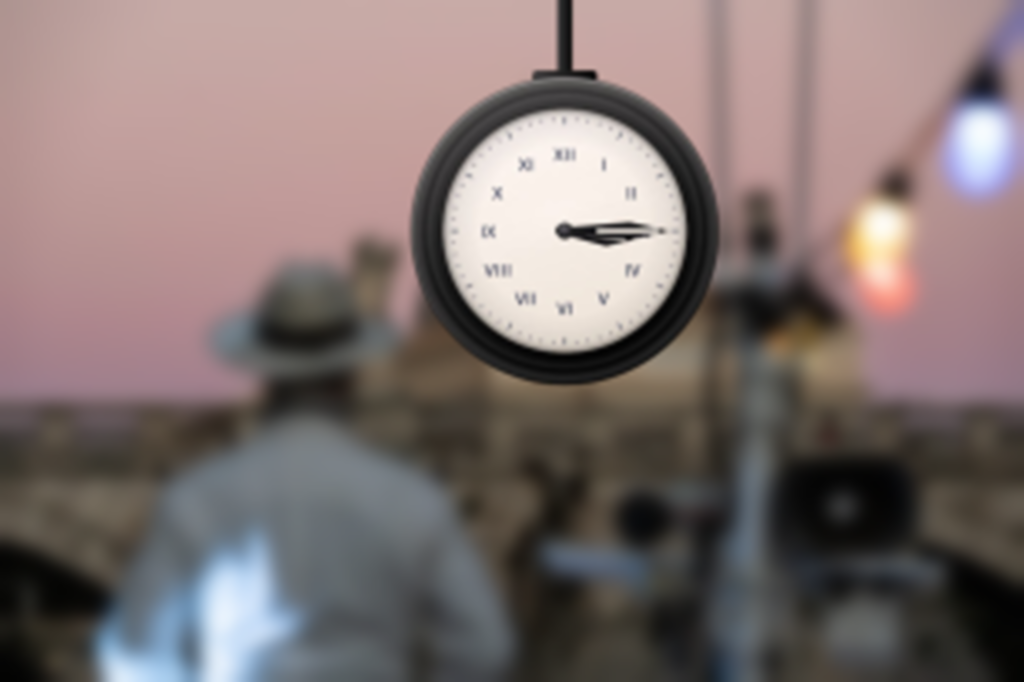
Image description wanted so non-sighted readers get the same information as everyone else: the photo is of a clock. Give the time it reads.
3:15
